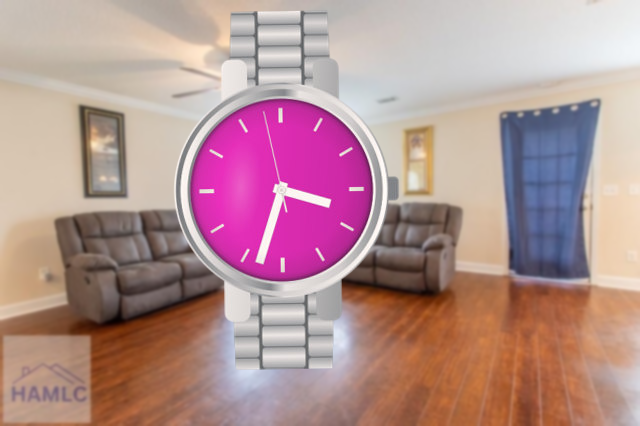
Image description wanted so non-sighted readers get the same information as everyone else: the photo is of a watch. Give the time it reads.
3:32:58
